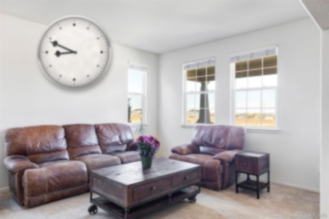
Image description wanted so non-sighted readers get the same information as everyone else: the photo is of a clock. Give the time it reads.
8:49
